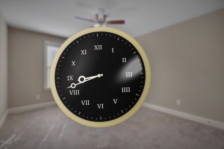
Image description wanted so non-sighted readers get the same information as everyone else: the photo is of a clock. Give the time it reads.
8:42
